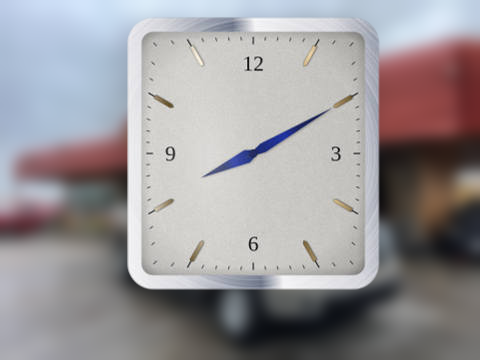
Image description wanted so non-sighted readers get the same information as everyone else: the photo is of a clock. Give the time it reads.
8:10
